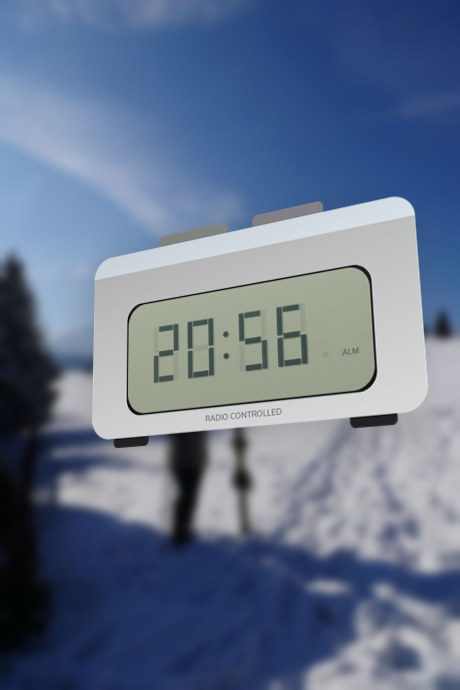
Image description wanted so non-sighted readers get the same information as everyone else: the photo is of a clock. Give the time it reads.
20:56
